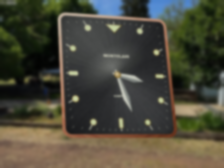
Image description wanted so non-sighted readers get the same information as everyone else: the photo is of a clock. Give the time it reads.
3:27
